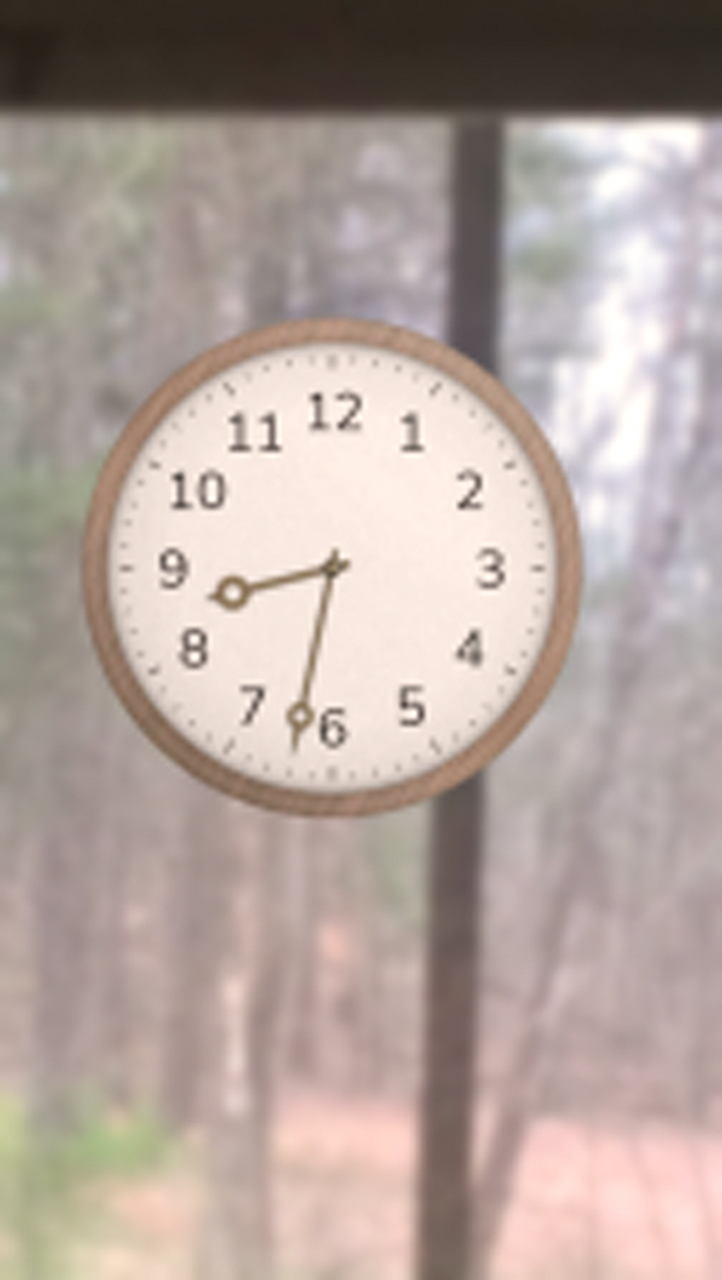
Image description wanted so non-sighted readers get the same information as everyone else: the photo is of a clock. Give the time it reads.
8:32
